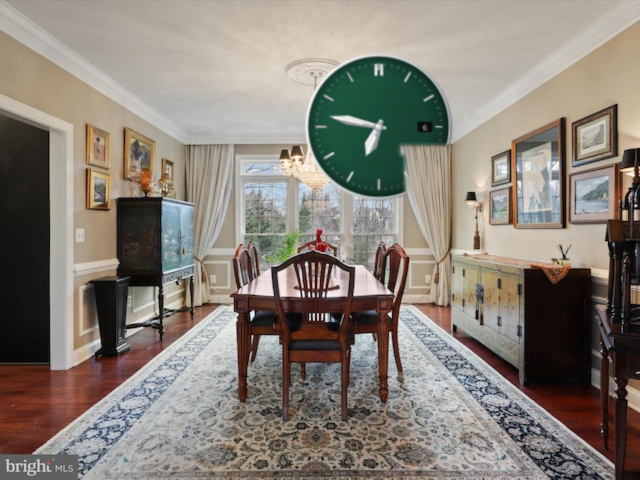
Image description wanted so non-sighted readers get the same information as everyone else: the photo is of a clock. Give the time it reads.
6:47
